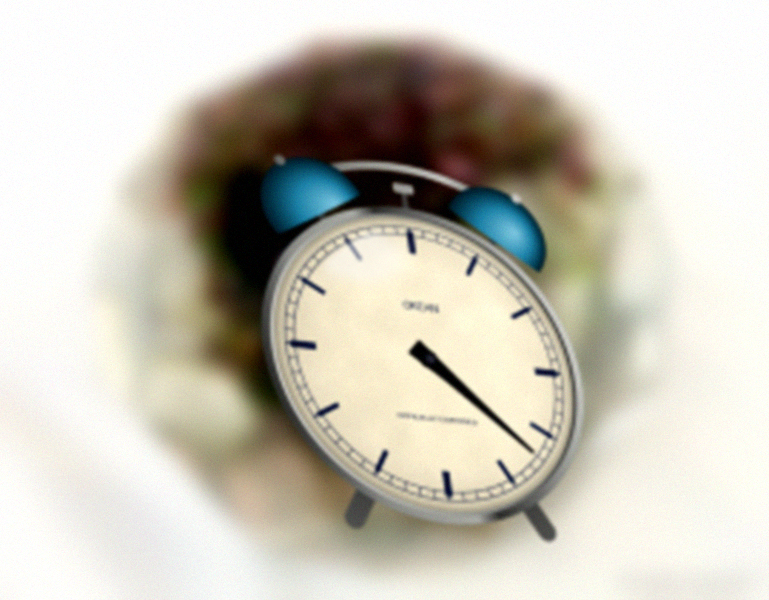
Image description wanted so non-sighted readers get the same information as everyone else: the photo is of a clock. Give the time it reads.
4:22
